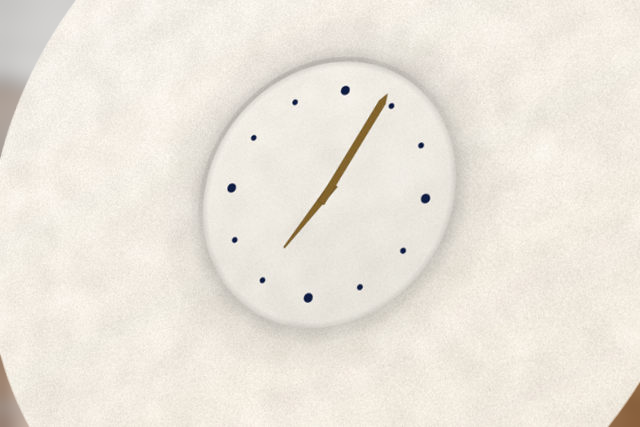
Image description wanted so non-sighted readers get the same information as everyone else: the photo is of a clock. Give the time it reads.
7:04
